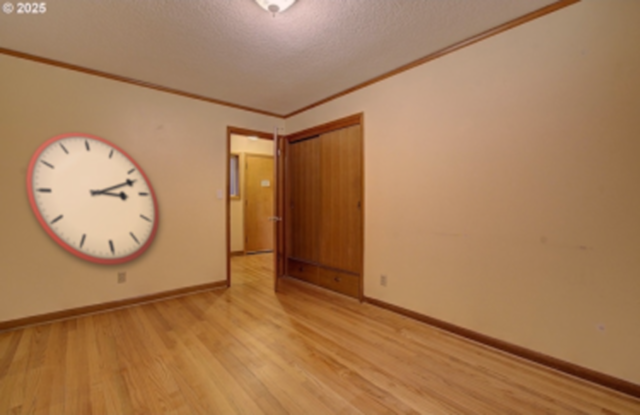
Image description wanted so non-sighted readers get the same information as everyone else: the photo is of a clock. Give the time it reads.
3:12
